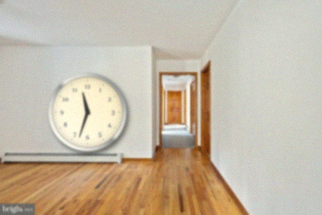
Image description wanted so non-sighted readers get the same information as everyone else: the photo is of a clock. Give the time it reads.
11:33
